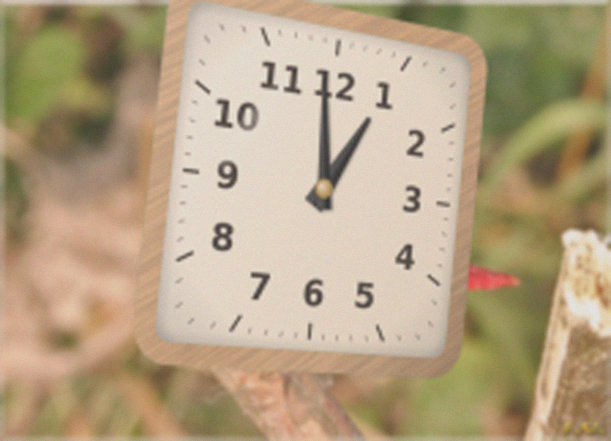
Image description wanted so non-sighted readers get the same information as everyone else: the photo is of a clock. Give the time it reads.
12:59
